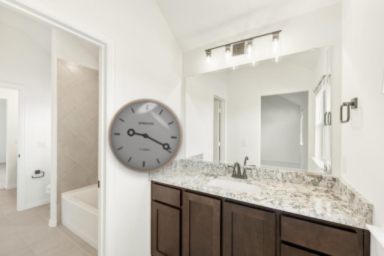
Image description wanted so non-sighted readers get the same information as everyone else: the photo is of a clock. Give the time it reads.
9:19
